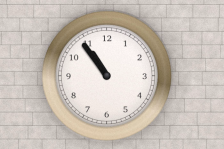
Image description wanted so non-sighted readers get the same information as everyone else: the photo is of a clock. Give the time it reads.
10:54
